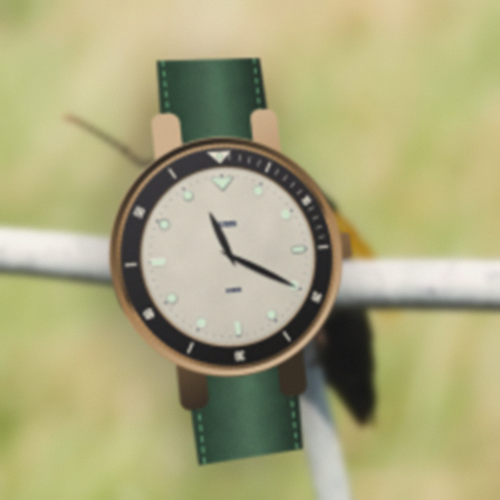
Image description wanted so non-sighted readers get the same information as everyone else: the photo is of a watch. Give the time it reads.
11:20
